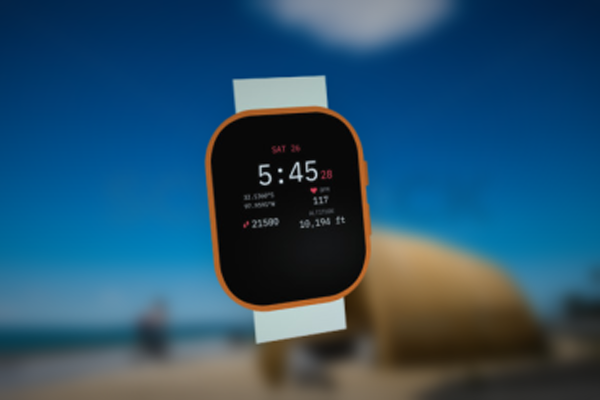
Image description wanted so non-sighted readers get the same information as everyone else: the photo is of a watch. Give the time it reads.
5:45
